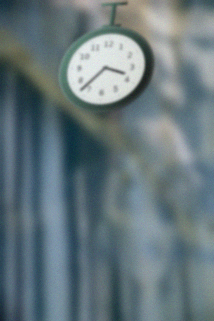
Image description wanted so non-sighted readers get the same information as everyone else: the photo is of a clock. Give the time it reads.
3:37
